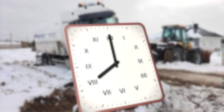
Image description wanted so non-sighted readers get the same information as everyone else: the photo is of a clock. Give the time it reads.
8:00
